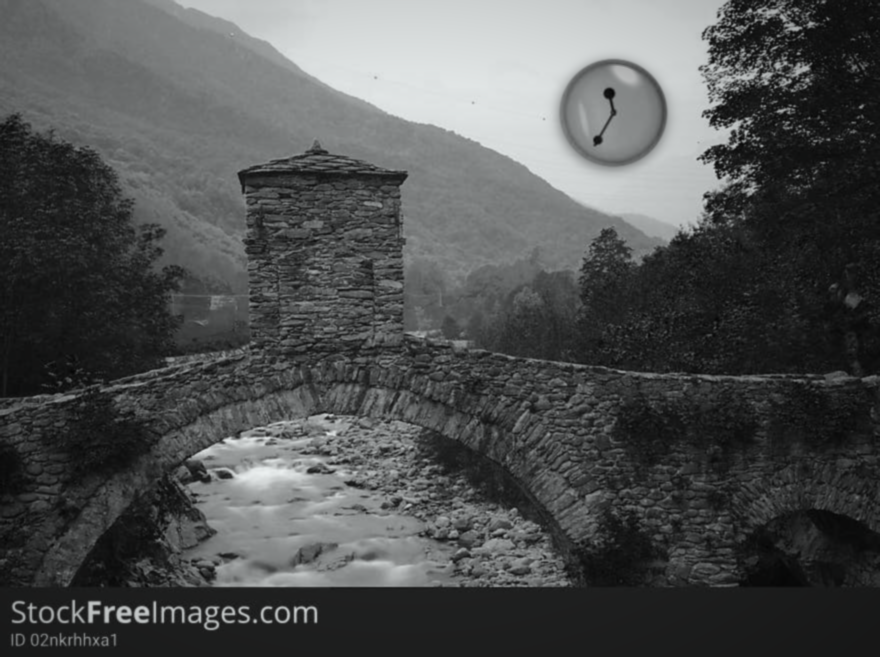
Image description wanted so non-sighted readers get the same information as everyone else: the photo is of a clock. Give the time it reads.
11:35
